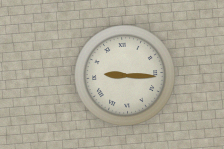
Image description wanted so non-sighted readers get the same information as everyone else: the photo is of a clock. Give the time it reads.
9:16
